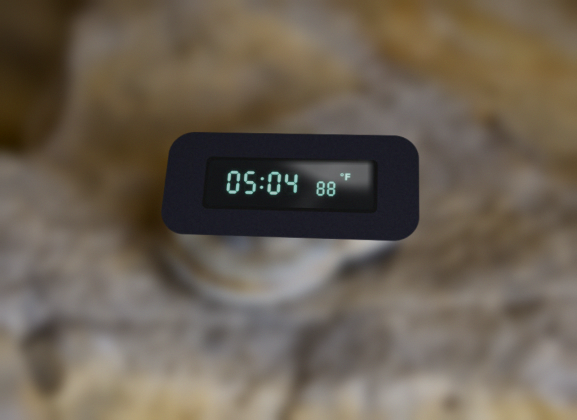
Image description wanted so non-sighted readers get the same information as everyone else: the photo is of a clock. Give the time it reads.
5:04
